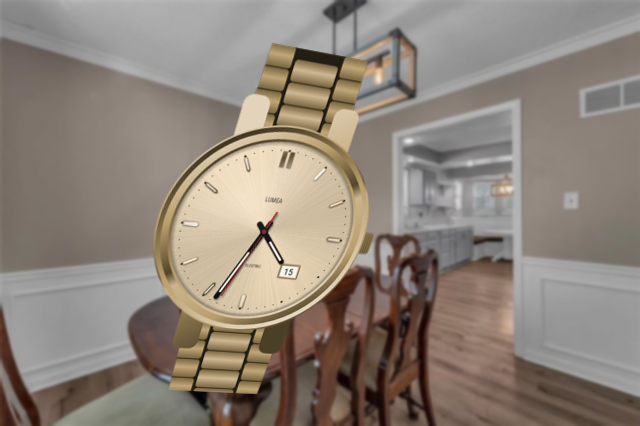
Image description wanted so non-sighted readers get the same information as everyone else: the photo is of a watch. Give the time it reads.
4:33:33
